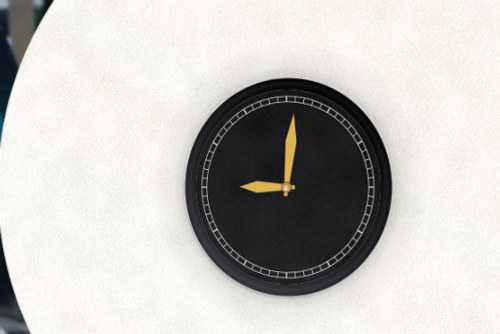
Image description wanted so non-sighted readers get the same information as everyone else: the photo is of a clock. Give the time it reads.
9:01
